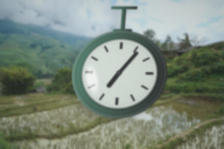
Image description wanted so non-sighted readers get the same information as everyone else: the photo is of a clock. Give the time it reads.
7:06
